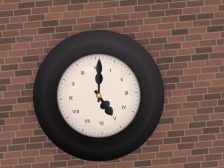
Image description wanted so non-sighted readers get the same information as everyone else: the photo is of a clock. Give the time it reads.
5:01
